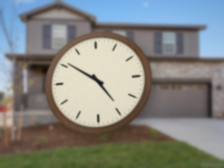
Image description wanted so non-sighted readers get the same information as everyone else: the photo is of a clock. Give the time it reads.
4:51
